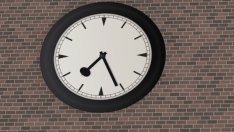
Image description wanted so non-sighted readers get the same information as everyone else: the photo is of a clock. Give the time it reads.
7:26
